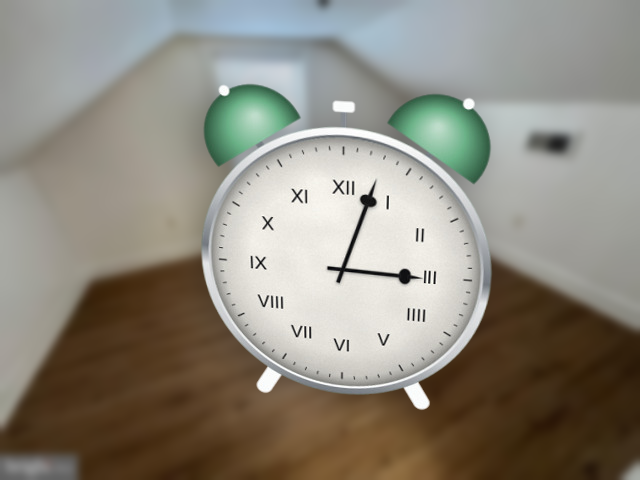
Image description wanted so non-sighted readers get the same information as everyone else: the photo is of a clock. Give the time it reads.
3:03
